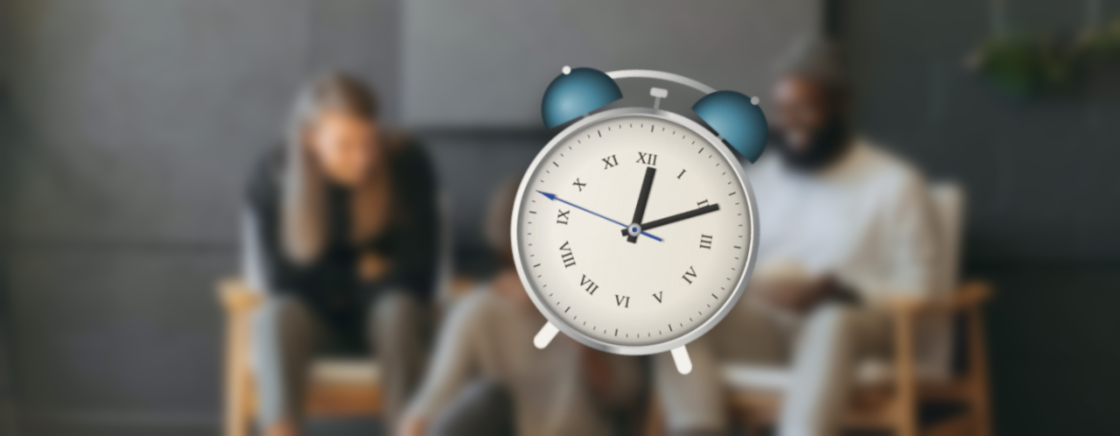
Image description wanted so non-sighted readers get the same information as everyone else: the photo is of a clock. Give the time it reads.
12:10:47
